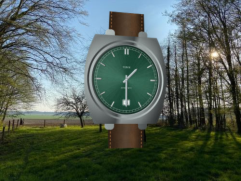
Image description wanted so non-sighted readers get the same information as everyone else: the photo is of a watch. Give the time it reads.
1:30
